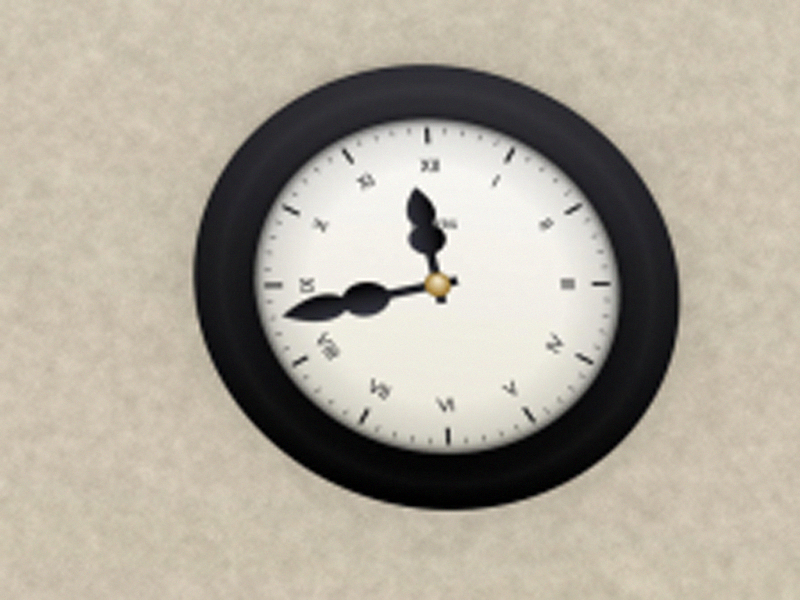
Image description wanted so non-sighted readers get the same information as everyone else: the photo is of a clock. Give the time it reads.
11:43
